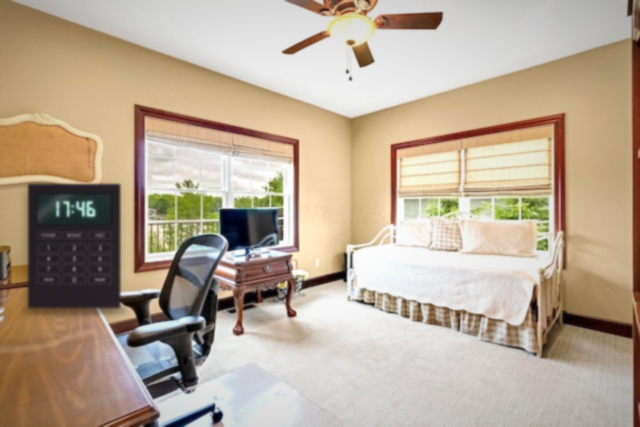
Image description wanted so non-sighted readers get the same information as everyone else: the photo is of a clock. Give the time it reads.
17:46
